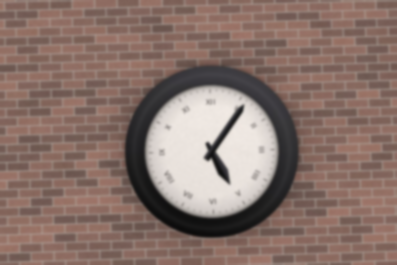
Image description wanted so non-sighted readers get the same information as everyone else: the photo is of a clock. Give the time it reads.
5:06
